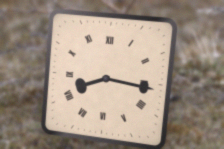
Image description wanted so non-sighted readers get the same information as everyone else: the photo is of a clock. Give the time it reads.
8:16
